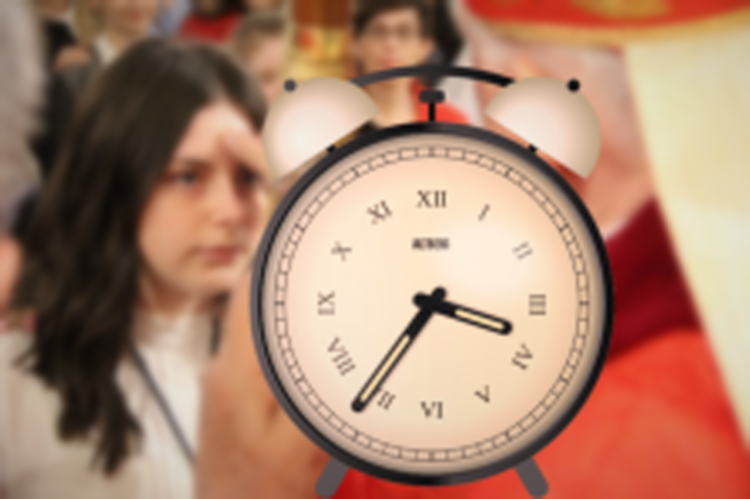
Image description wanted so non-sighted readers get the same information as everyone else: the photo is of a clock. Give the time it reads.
3:36
